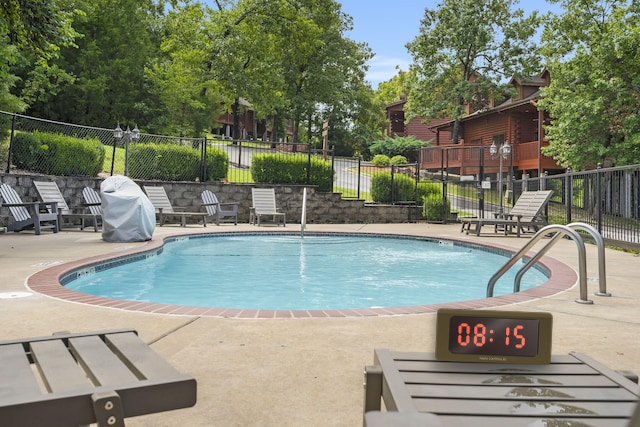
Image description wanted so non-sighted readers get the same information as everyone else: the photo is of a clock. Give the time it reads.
8:15
